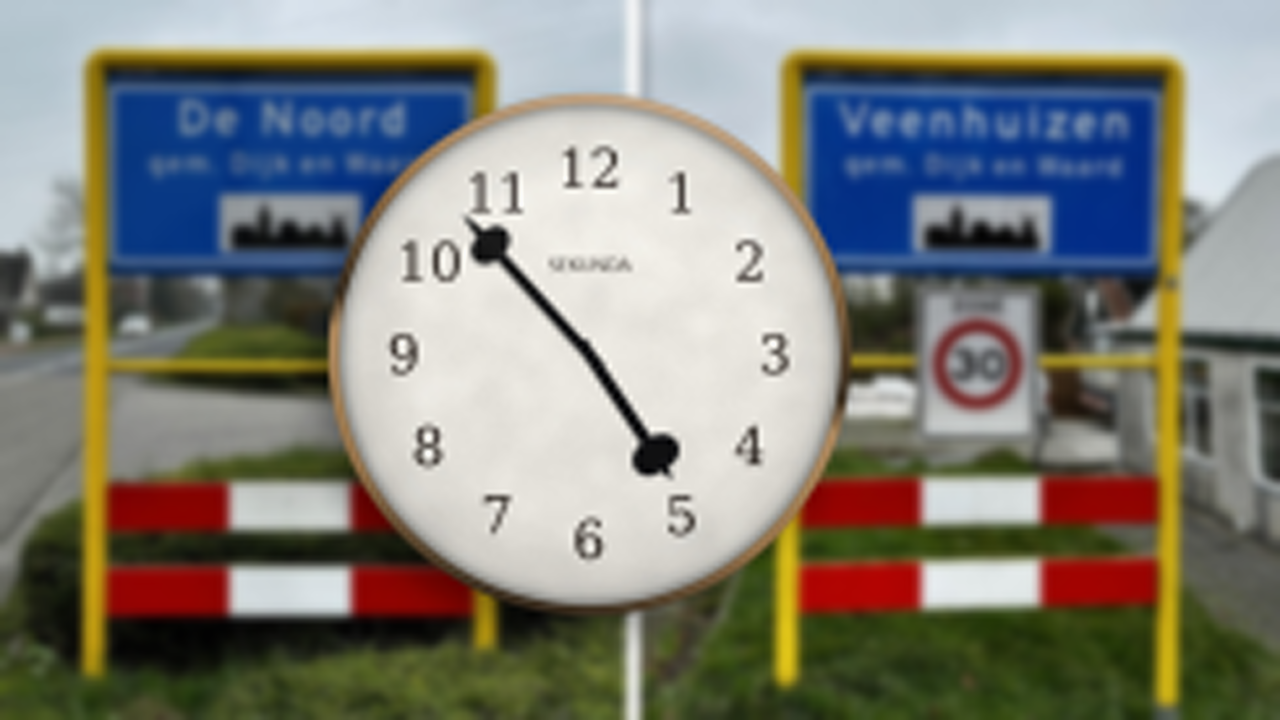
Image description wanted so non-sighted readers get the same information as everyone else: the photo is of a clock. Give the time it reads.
4:53
